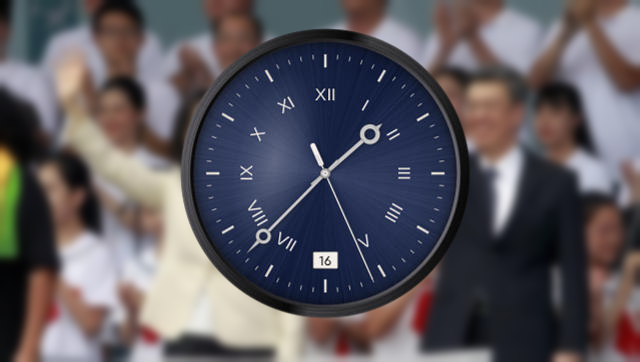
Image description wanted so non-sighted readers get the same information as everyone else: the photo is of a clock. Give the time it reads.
1:37:26
